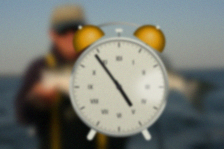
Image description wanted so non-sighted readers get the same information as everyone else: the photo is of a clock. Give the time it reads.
4:54
